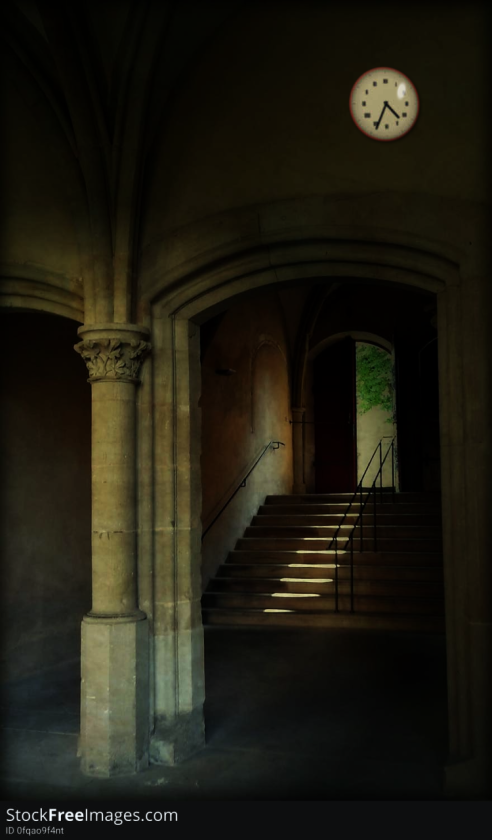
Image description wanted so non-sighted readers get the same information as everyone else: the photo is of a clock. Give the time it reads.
4:34
